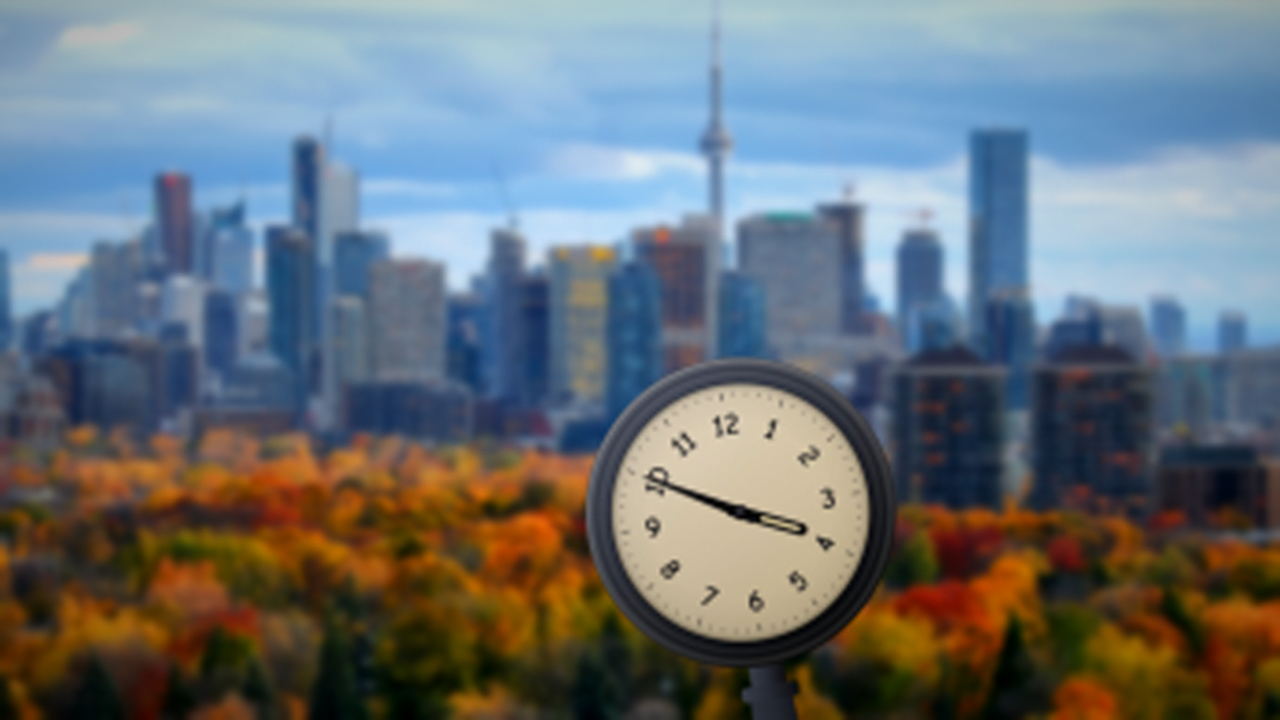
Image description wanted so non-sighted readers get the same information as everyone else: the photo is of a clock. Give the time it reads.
3:50
